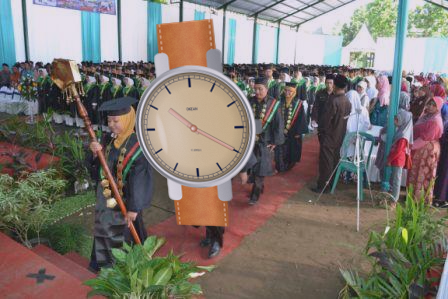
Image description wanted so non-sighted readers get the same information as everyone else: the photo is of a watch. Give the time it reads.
10:20
